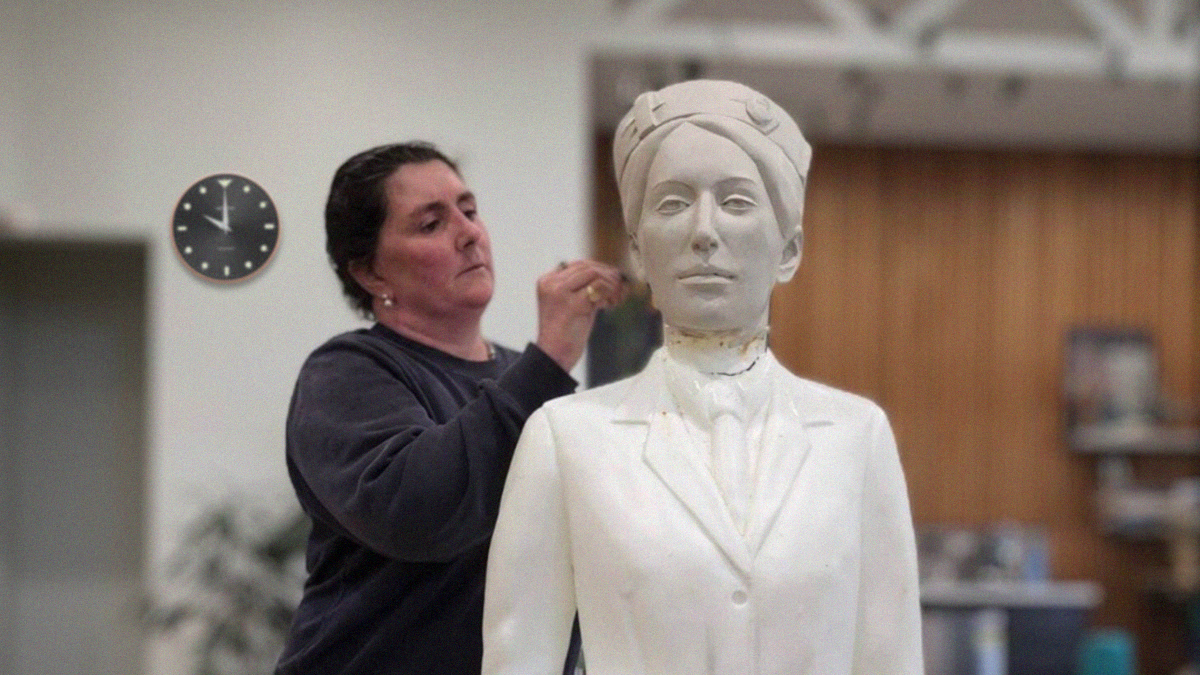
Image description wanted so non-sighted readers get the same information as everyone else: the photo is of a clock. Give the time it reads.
10:00
